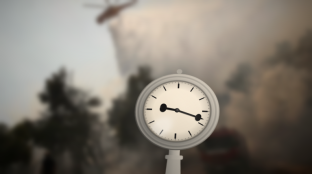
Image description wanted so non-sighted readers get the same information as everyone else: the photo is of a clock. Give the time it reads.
9:18
